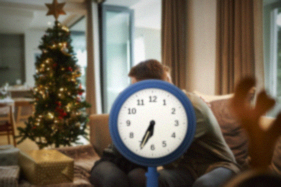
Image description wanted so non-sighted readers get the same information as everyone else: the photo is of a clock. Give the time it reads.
6:34
